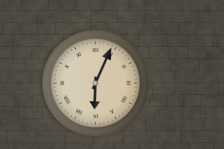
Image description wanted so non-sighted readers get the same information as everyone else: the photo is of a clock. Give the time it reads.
6:04
